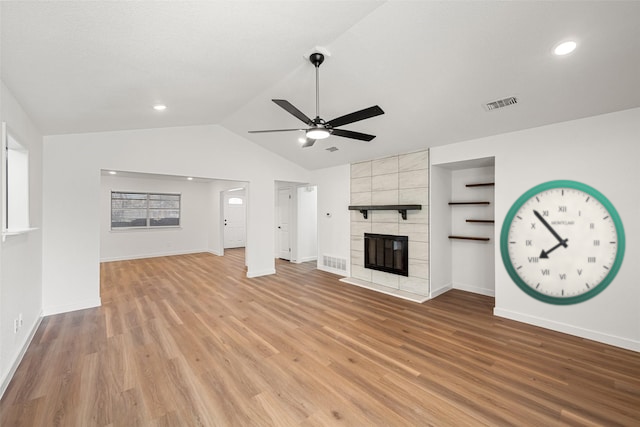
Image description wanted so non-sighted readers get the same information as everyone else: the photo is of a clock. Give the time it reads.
7:53
